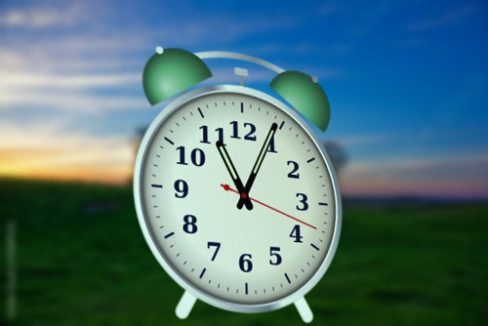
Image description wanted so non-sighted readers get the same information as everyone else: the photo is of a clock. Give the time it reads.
11:04:18
